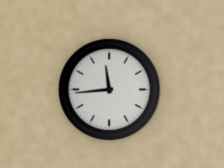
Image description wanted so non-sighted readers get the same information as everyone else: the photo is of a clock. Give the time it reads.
11:44
